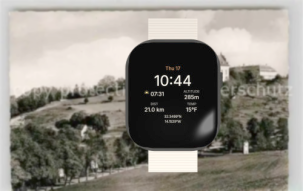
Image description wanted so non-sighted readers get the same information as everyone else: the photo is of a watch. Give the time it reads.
10:44
